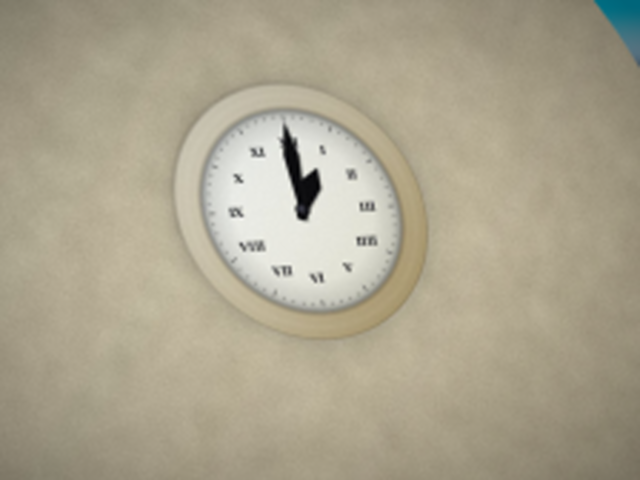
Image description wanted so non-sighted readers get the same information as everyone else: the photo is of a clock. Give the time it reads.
1:00
